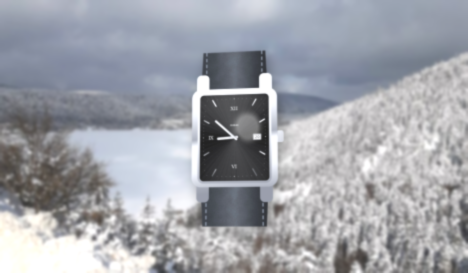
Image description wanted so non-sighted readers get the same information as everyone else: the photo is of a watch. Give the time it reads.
8:52
